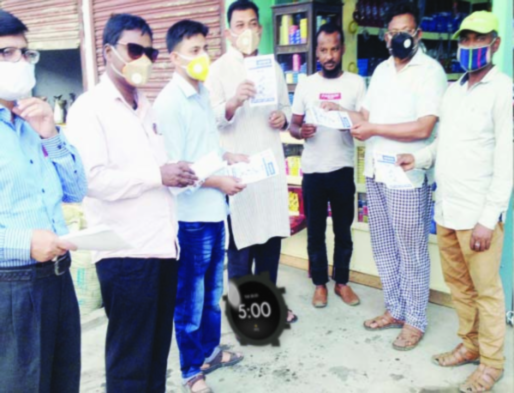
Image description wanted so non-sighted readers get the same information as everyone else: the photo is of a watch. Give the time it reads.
5:00
